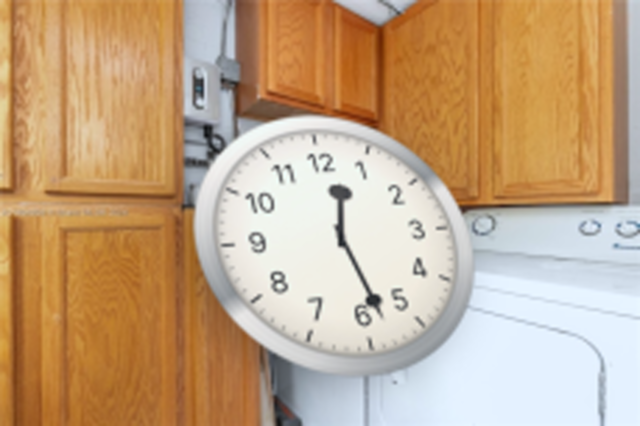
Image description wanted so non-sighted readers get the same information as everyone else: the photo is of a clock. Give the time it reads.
12:28
